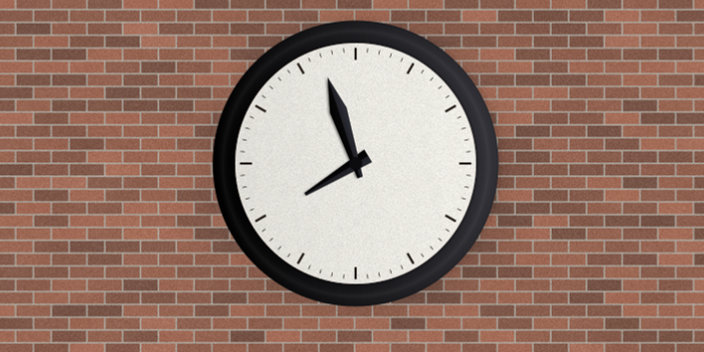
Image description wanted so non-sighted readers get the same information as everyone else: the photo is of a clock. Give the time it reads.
7:57
